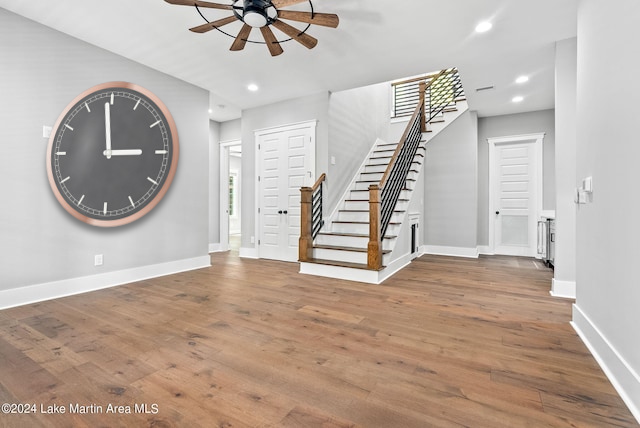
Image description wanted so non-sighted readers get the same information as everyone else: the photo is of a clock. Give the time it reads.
2:59
